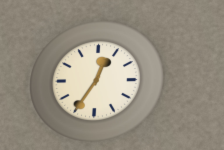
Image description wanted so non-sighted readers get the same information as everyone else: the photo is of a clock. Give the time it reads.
12:35
